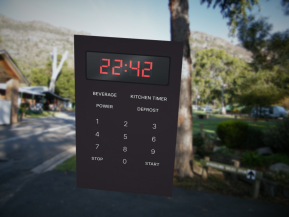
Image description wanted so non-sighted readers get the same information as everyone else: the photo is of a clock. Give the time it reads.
22:42
